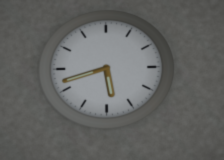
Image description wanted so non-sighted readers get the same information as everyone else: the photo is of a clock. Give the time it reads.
5:42
